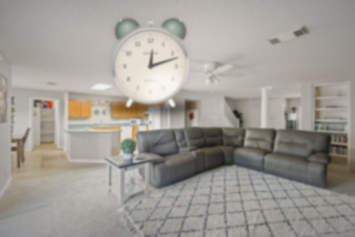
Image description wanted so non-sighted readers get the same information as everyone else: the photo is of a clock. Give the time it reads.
12:12
